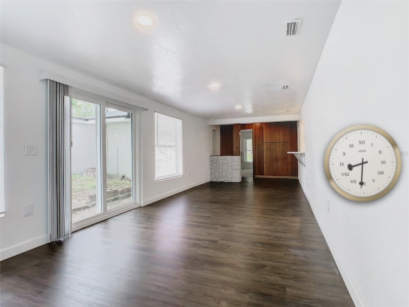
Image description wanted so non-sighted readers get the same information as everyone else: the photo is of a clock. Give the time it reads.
8:31
